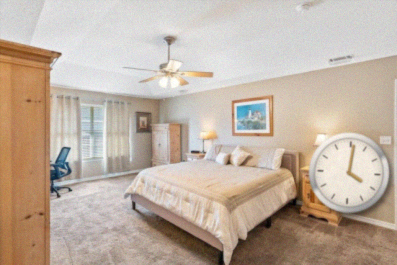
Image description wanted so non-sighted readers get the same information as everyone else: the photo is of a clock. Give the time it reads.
4:01
